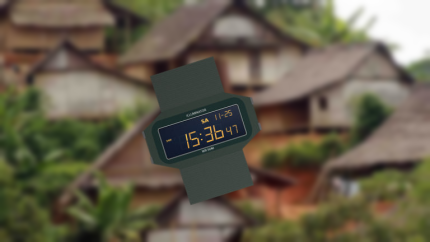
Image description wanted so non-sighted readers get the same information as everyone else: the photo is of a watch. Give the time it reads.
15:36:47
